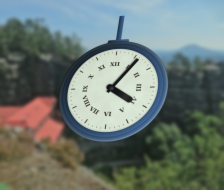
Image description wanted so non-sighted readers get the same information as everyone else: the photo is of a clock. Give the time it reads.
4:06
